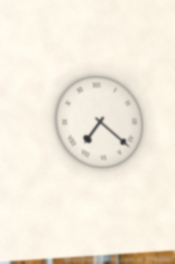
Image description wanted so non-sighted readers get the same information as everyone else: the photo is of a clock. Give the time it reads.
7:22
